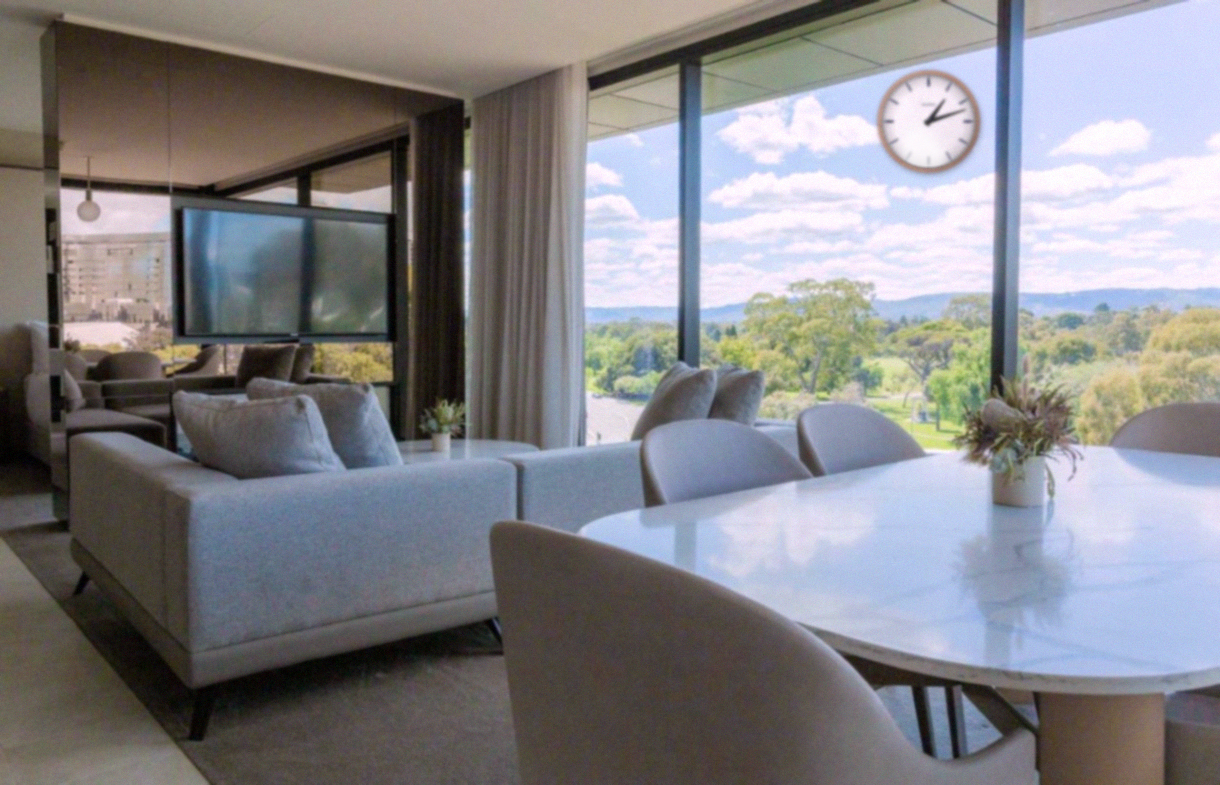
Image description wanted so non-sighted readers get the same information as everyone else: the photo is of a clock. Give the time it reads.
1:12
